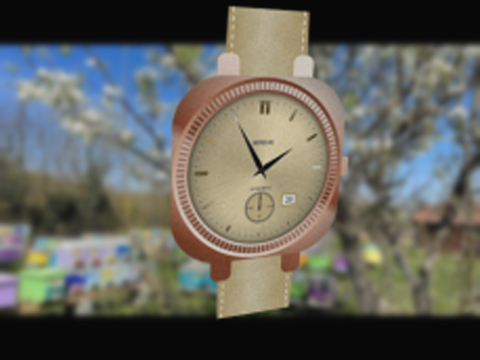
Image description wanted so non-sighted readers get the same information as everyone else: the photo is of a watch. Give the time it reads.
1:55
